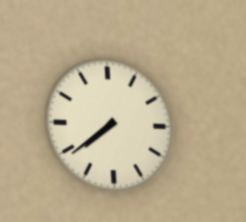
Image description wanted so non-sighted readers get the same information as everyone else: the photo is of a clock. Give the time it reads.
7:39
